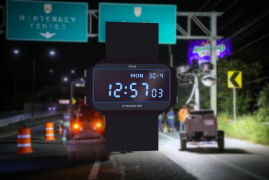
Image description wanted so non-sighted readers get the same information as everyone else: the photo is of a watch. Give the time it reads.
12:57:03
